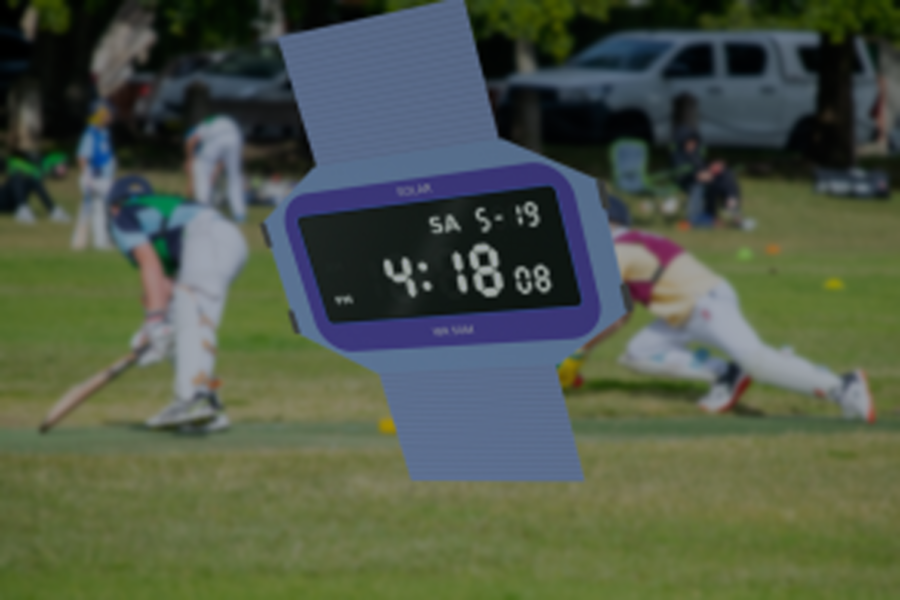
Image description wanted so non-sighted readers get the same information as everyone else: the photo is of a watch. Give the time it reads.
4:18:08
